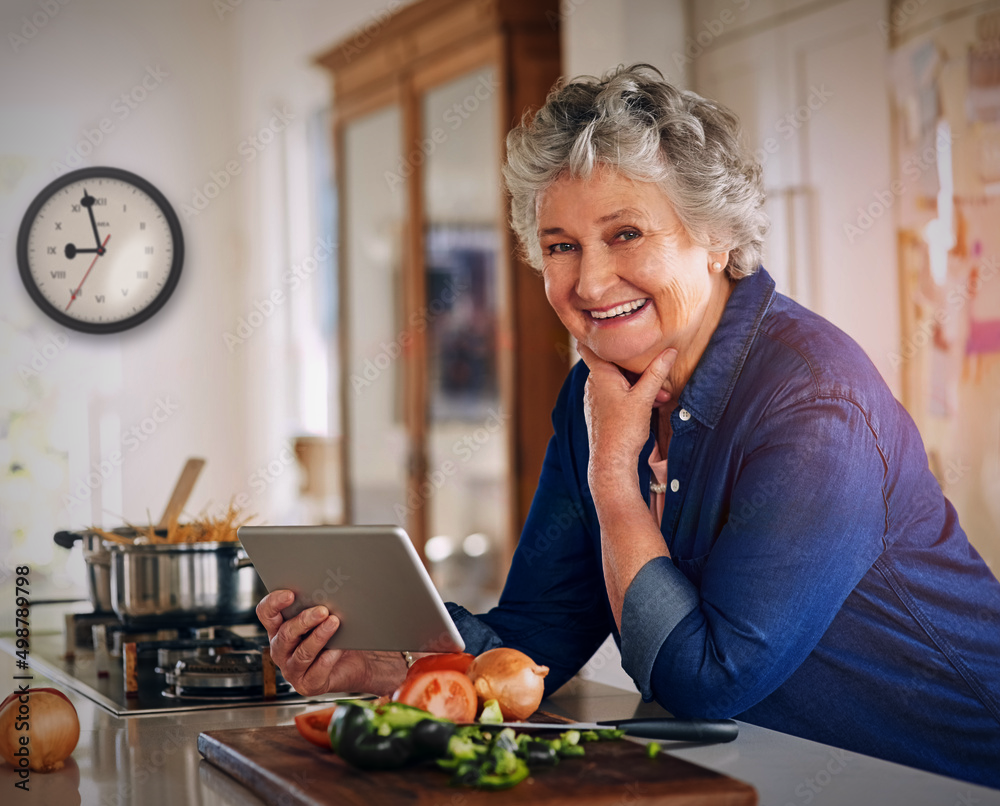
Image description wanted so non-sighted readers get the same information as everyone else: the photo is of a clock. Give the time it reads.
8:57:35
